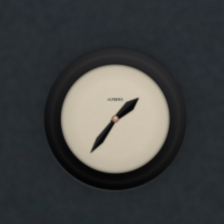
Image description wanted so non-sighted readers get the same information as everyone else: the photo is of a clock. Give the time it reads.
1:36
